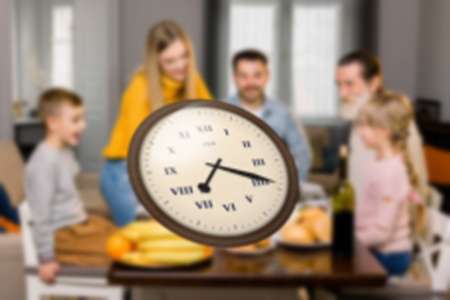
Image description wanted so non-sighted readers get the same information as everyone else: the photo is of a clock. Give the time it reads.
7:19
